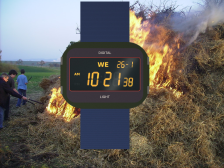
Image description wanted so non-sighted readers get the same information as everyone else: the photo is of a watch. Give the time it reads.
10:21:38
